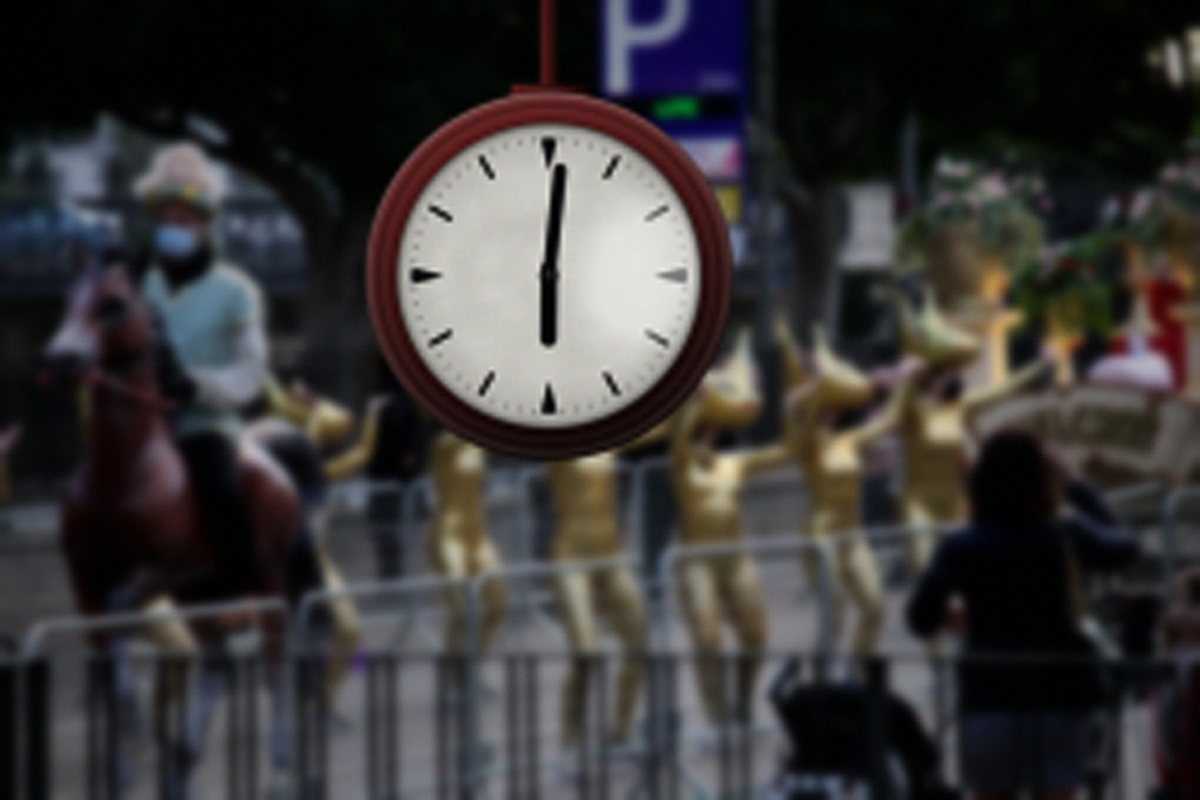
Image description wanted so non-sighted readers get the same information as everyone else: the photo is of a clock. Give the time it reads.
6:01
